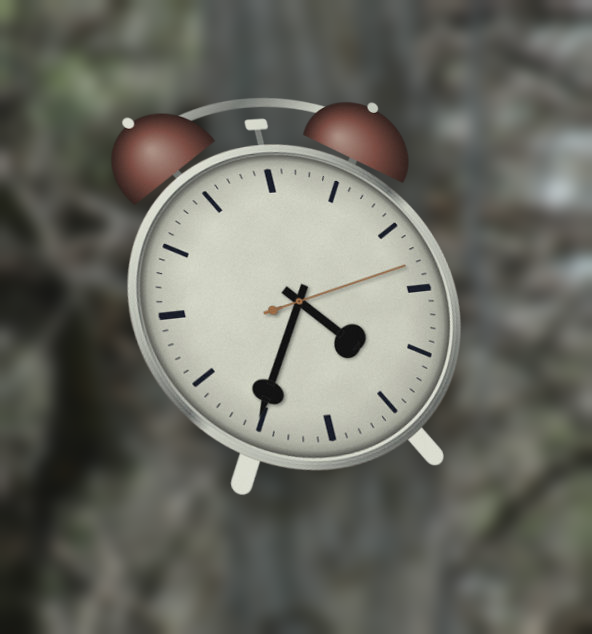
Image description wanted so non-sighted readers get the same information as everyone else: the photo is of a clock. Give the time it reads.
4:35:13
